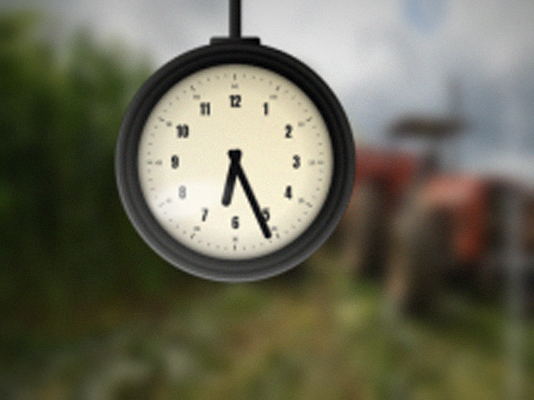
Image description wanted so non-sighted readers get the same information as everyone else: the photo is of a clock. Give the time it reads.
6:26
